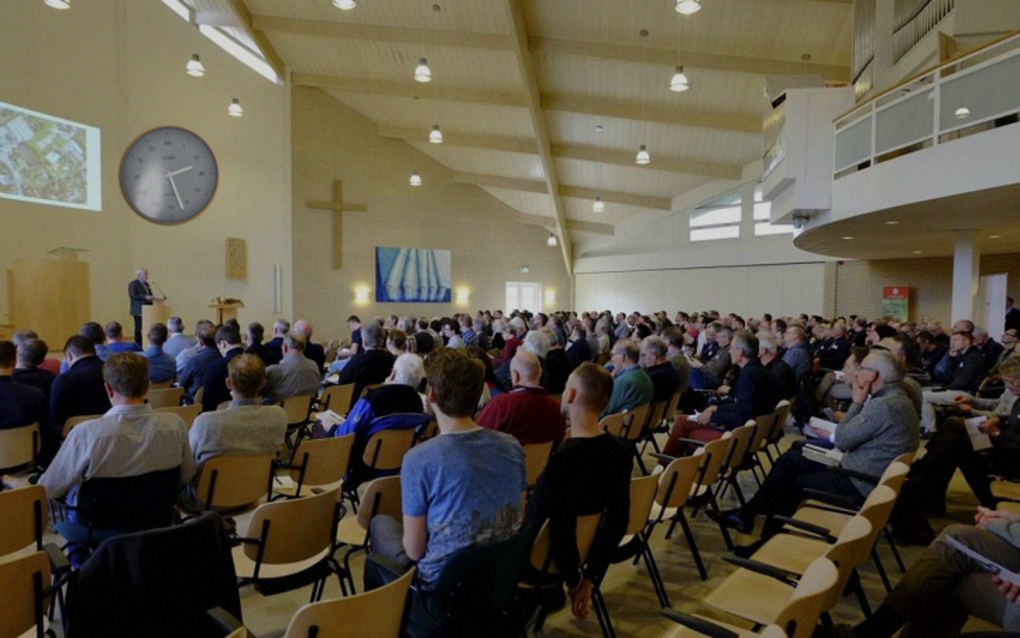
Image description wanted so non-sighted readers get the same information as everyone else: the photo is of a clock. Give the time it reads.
2:27
